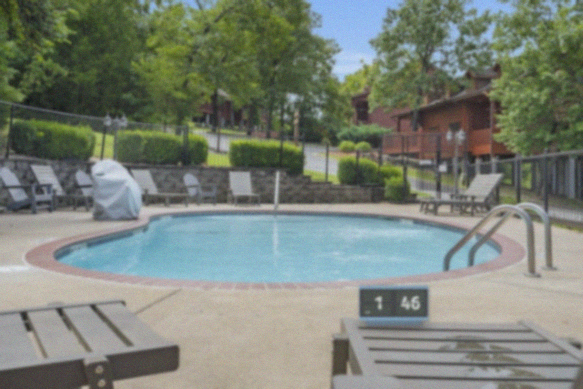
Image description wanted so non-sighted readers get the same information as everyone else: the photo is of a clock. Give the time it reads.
1:46
